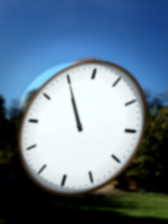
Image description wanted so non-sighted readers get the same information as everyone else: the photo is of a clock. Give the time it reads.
10:55
